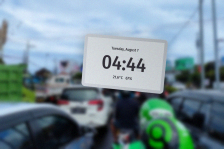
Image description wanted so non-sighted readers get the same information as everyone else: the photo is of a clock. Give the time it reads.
4:44
